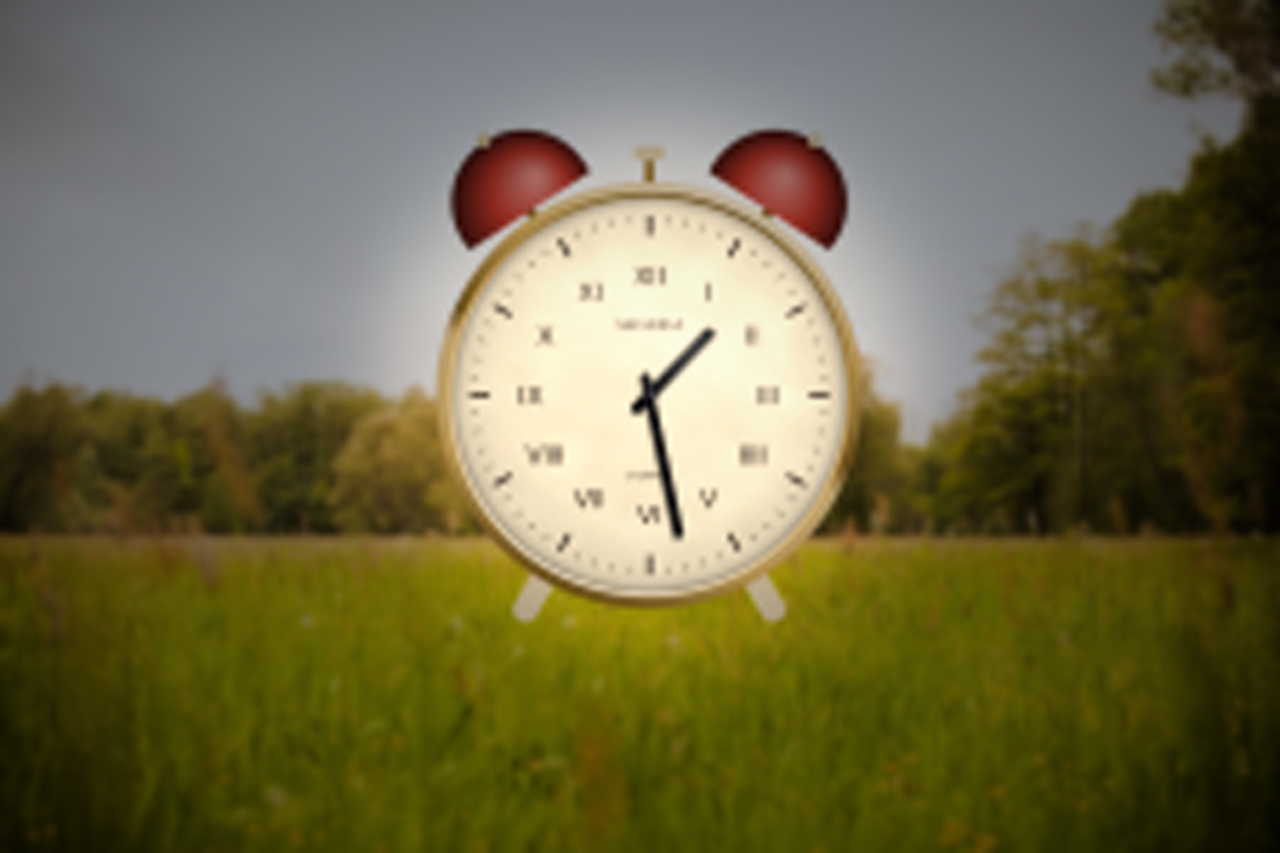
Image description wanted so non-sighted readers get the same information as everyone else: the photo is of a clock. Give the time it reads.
1:28
